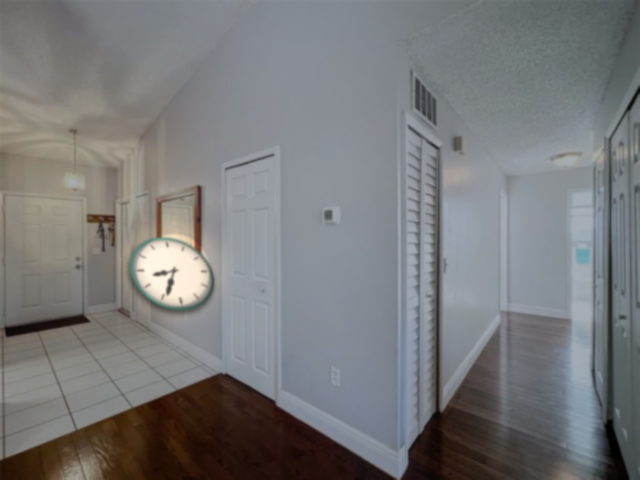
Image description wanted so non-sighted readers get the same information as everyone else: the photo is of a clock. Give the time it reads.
8:34
